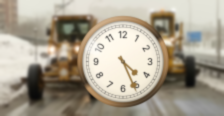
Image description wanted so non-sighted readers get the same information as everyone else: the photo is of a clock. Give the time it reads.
4:26
